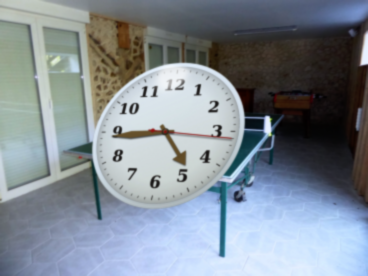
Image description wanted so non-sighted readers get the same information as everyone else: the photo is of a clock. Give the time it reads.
4:44:16
